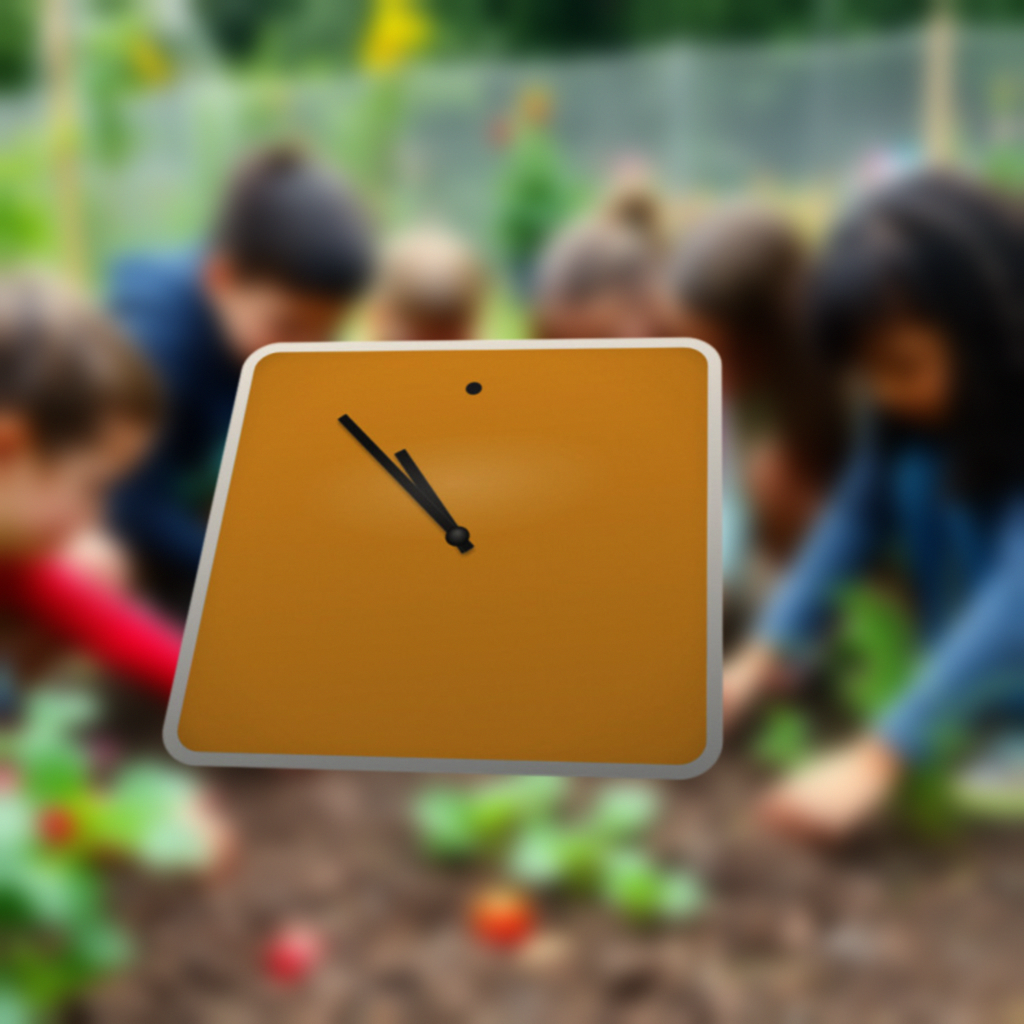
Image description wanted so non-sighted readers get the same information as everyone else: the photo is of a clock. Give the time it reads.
10:53
